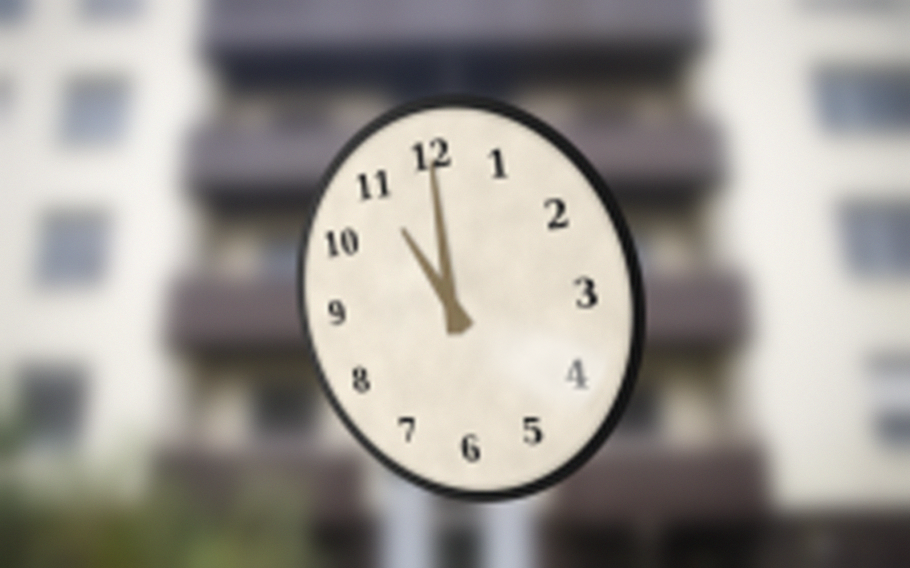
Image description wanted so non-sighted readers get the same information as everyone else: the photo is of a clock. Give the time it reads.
11:00
